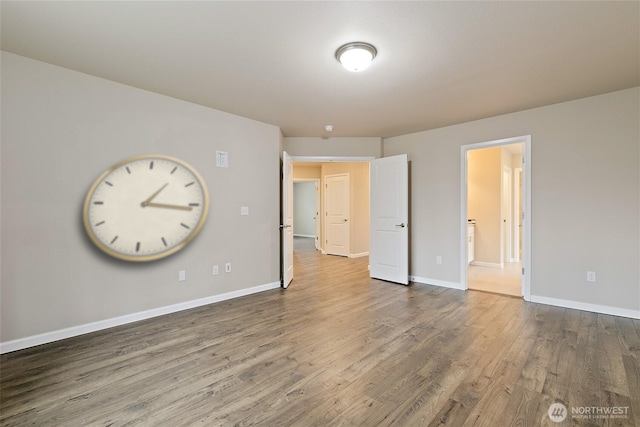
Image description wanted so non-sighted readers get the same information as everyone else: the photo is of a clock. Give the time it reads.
1:16
